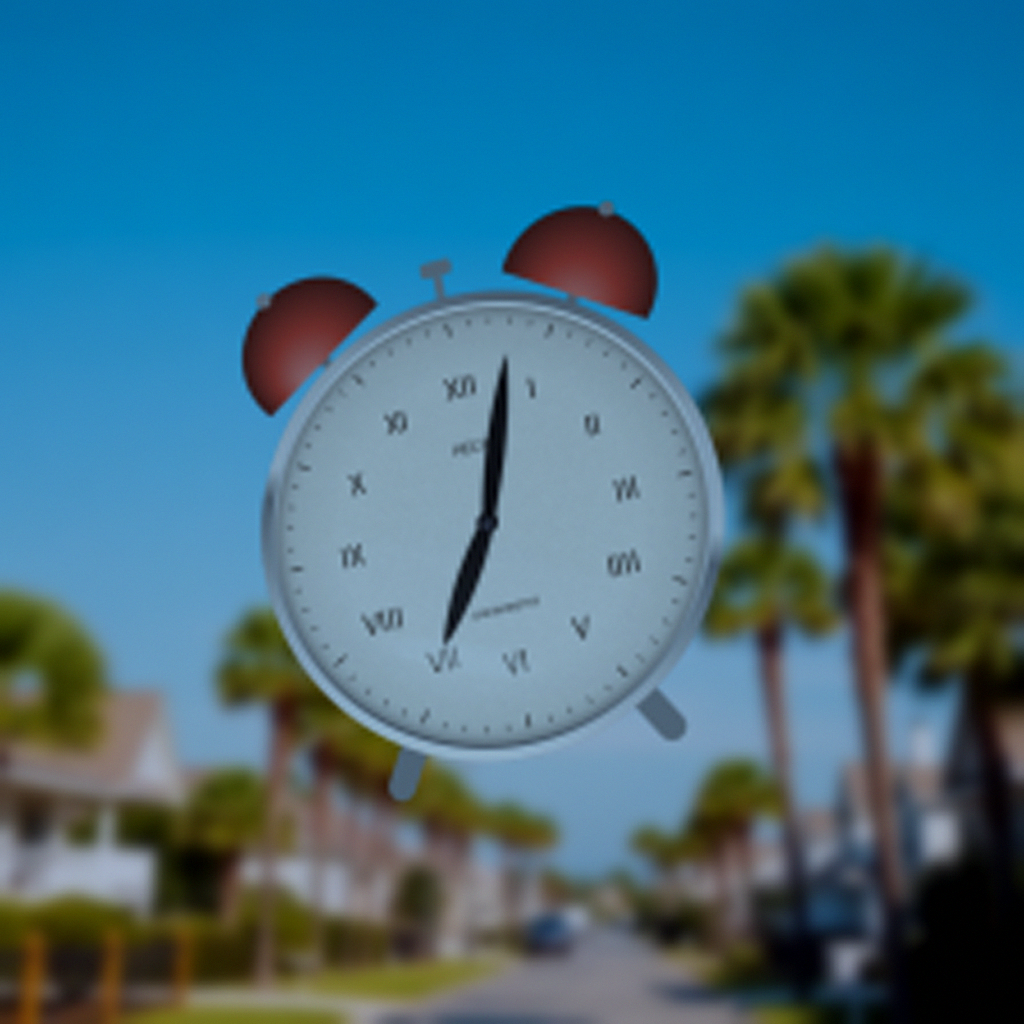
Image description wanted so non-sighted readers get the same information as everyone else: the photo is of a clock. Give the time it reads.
7:03
